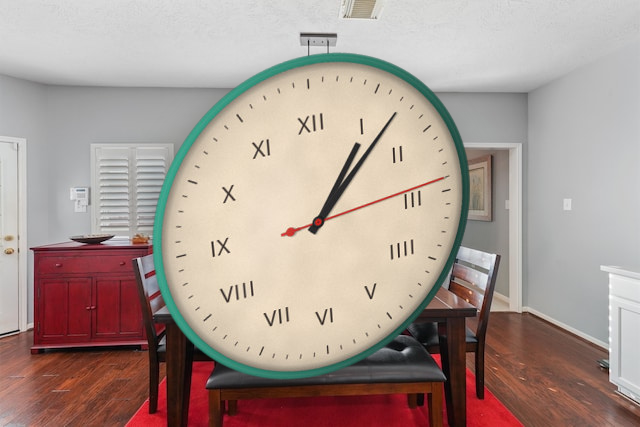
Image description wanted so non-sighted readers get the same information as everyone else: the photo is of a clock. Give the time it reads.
1:07:14
